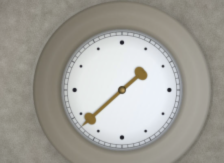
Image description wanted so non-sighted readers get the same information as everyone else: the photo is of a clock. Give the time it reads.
1:38
